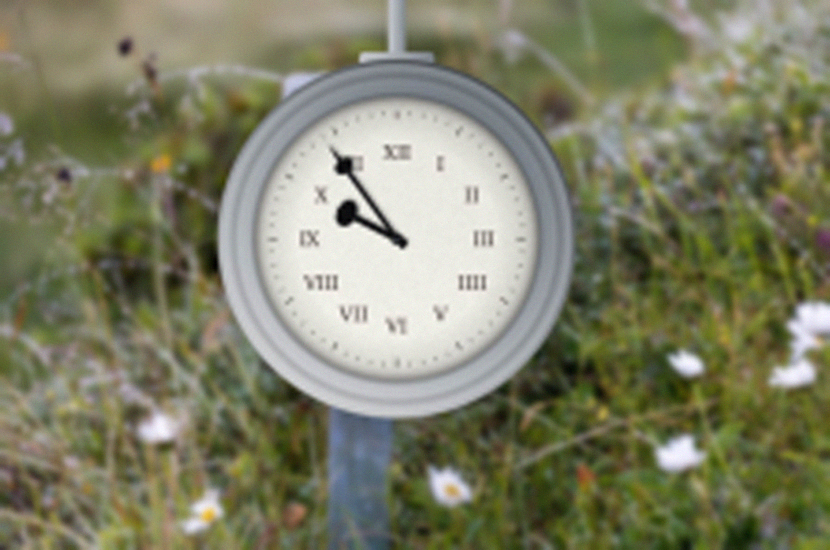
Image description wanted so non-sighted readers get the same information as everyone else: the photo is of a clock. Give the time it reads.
9:54
